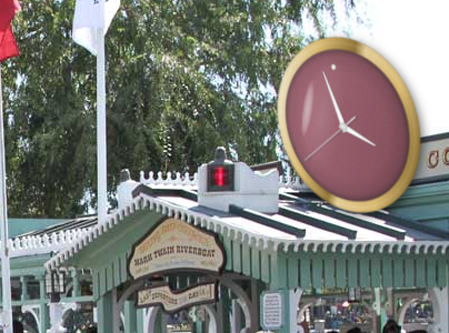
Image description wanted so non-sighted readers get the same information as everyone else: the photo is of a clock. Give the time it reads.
3:57:40
